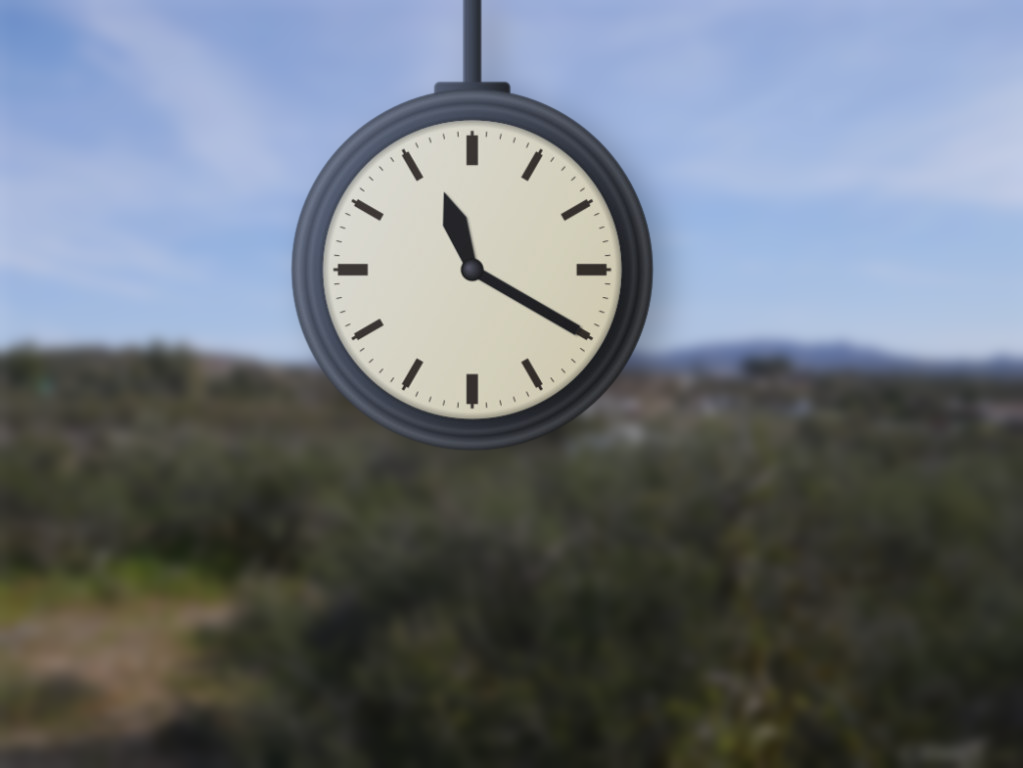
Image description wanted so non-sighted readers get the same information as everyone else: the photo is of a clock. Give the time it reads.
11:20
